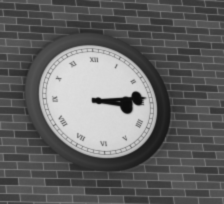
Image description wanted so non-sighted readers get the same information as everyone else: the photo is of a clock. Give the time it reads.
3:14
